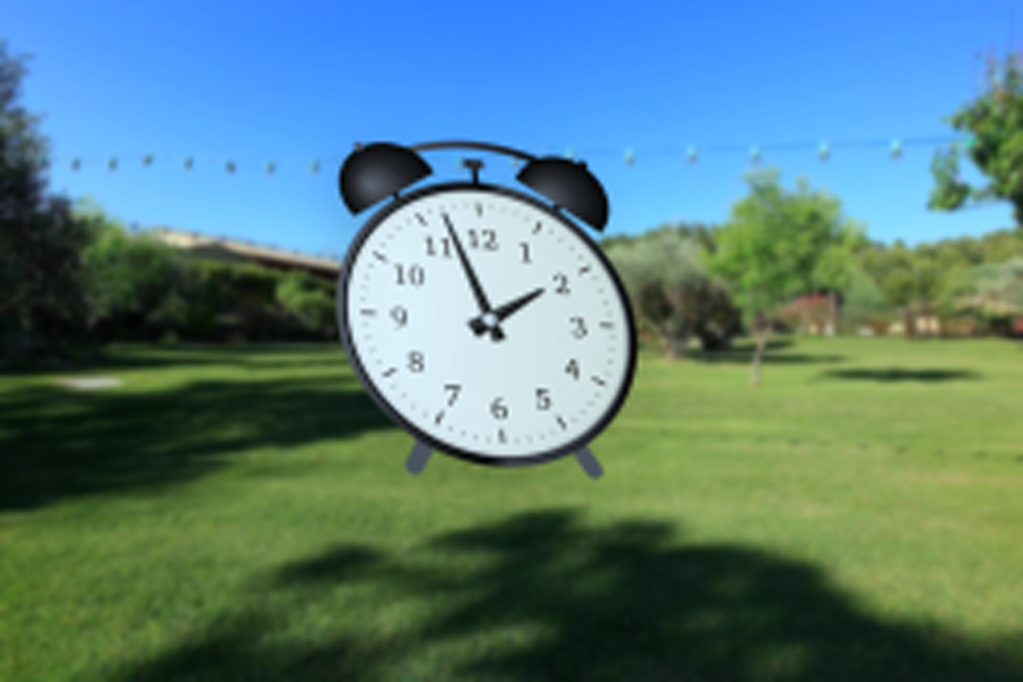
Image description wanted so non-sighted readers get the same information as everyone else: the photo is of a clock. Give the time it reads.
1:57
